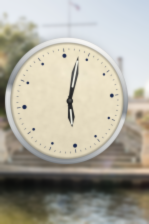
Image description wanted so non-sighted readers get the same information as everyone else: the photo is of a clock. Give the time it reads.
6:03
